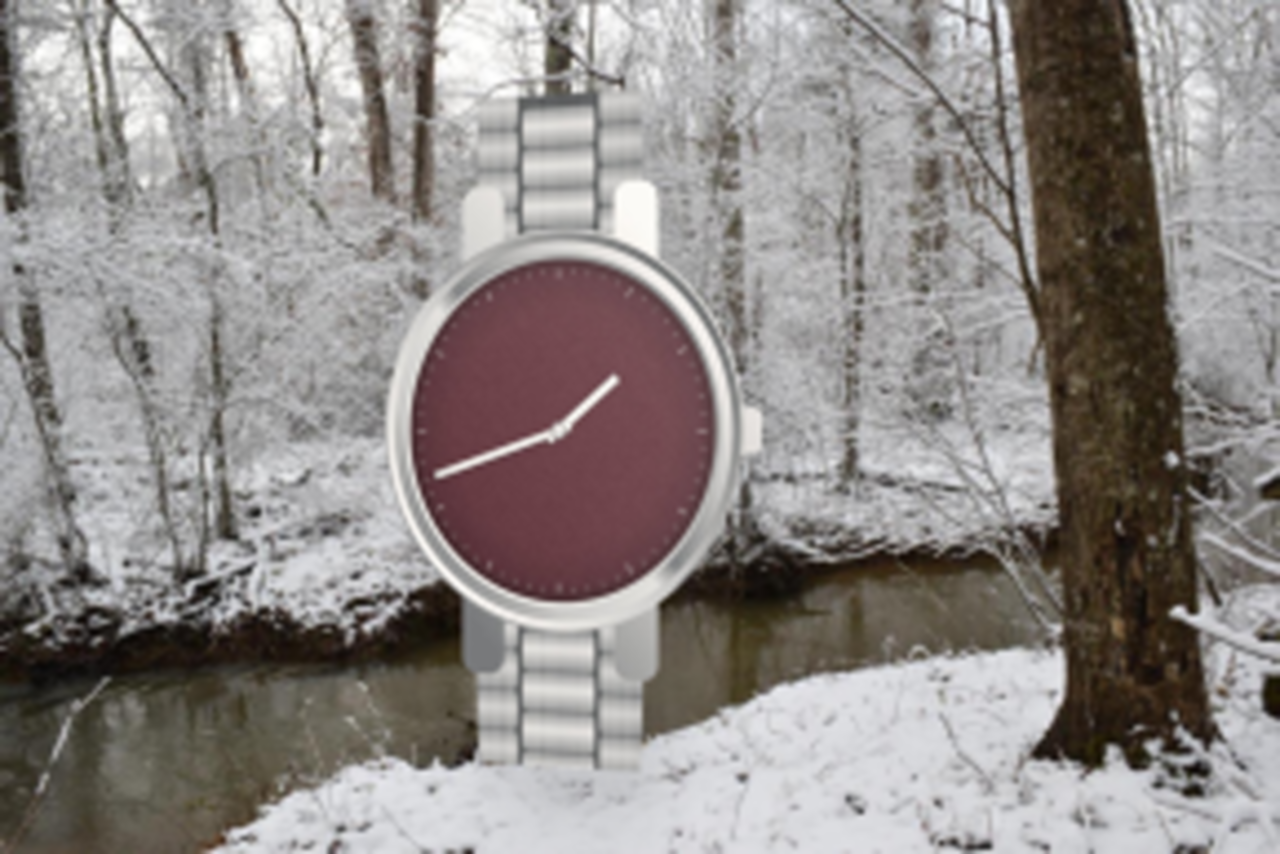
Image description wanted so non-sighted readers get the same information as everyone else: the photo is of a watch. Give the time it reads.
1:42
